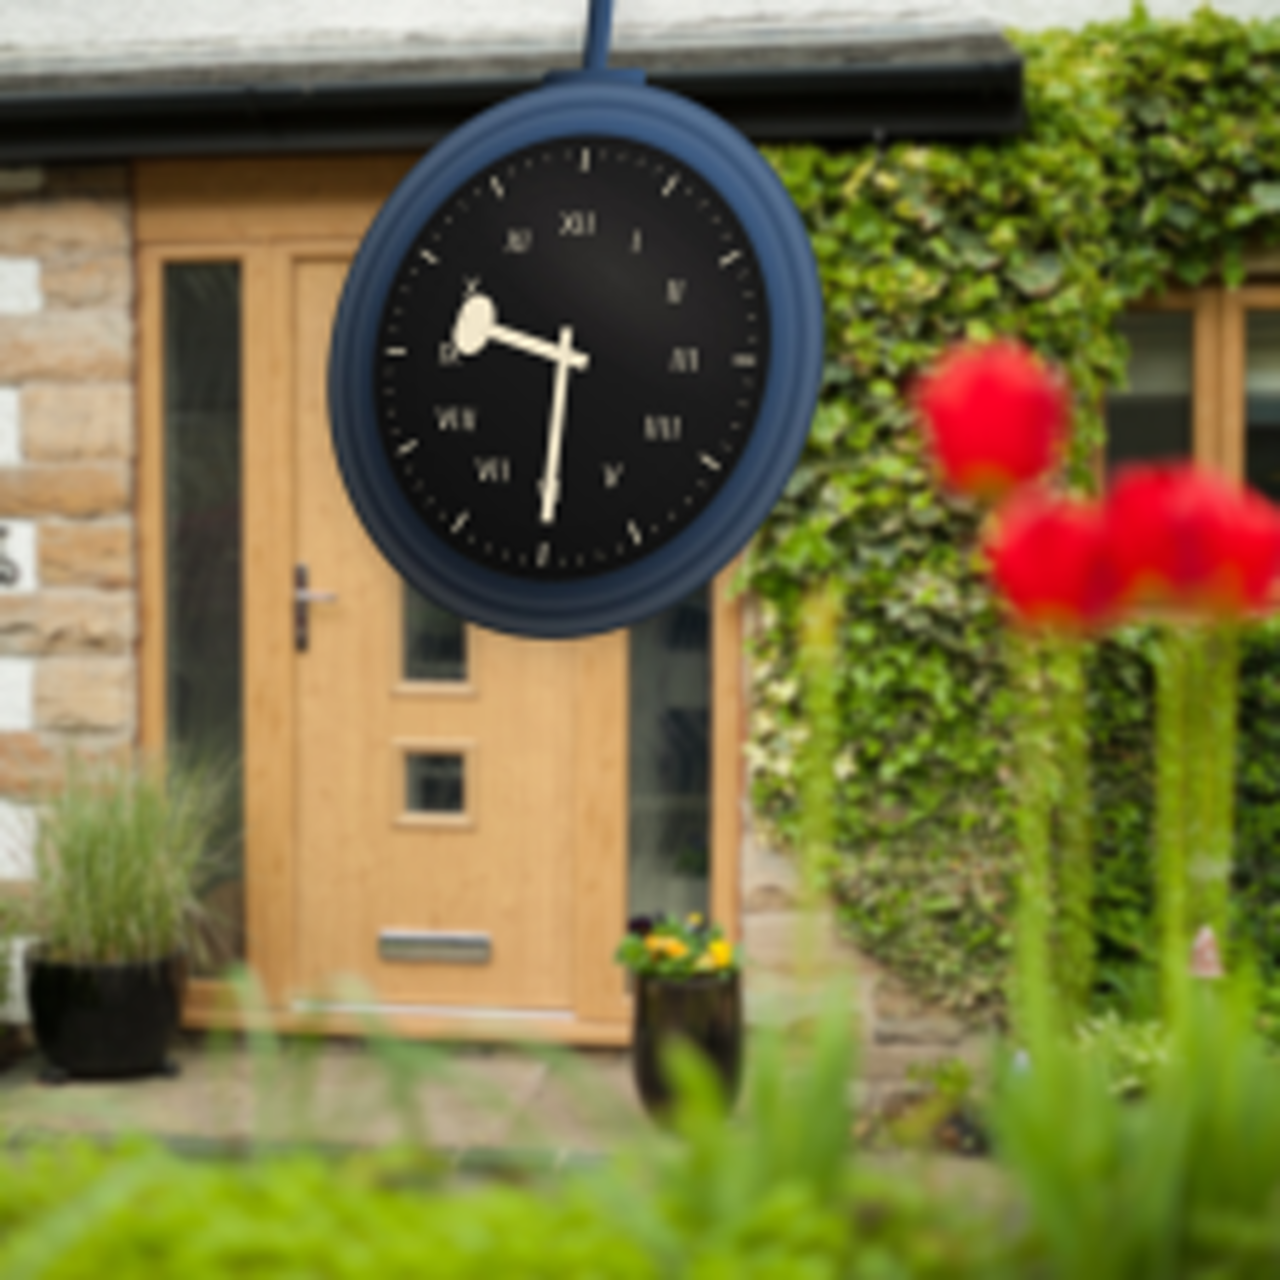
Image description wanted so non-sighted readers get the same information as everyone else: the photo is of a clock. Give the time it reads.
9:30
